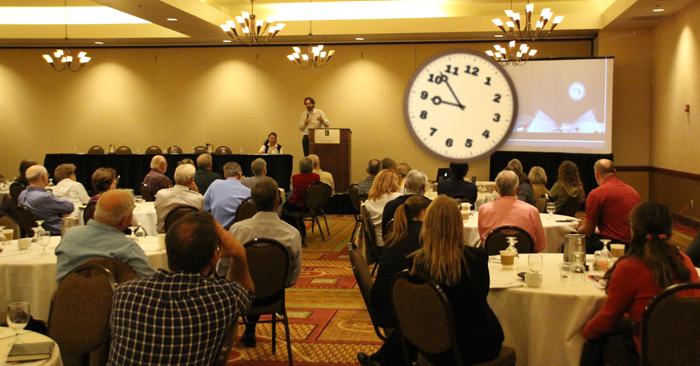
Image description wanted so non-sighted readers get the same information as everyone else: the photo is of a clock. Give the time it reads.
8:52
